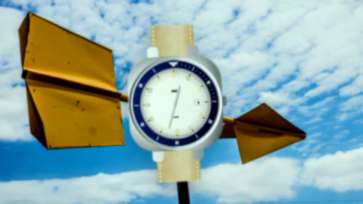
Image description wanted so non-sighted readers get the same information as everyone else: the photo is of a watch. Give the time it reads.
12:33
